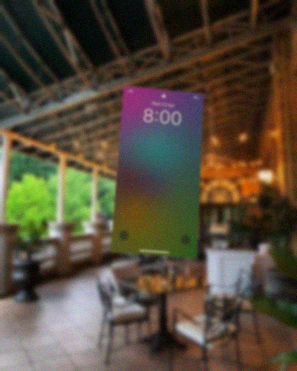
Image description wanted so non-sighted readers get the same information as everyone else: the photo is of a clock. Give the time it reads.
8:00
